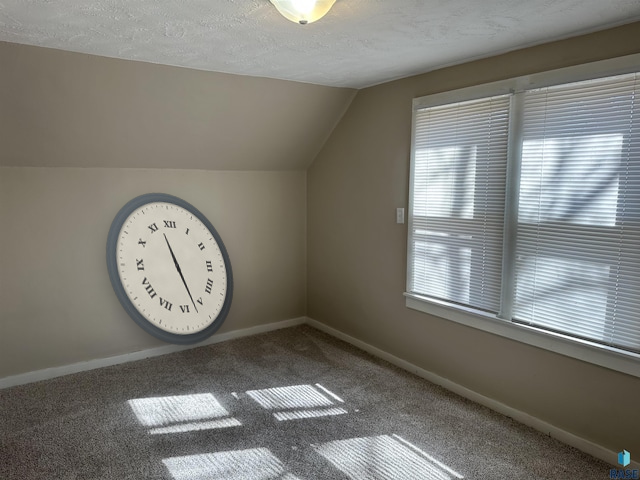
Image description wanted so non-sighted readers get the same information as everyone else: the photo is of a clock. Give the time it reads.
11:27
